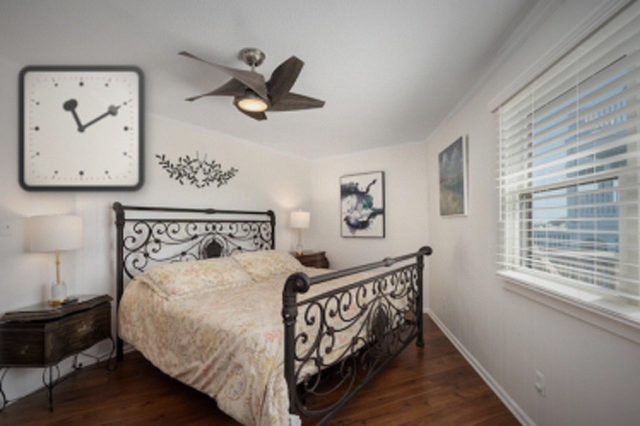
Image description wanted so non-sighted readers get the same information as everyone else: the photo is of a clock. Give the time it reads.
11:10
